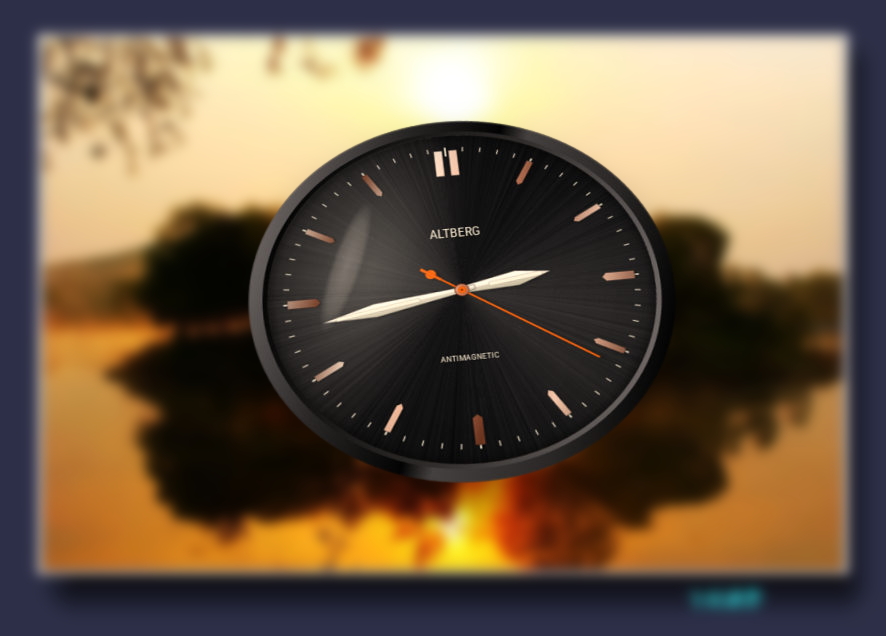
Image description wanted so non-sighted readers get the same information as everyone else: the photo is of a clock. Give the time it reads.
2:43:21
